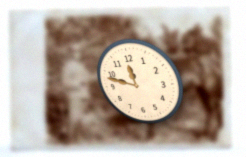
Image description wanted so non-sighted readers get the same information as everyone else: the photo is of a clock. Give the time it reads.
11:48
